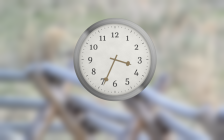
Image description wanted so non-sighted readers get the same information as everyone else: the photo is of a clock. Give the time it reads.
3:34
